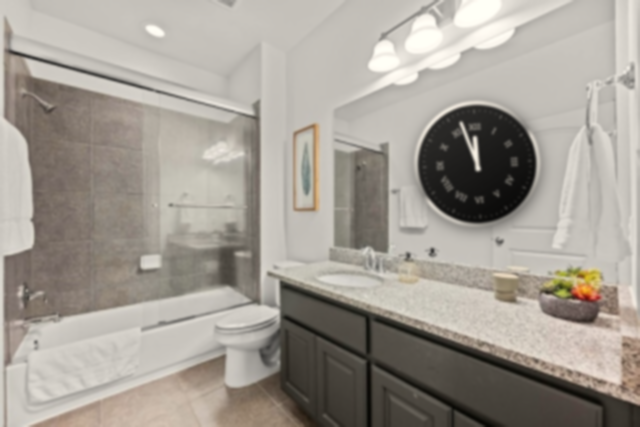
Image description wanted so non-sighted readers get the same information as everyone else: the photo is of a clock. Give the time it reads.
11:57
